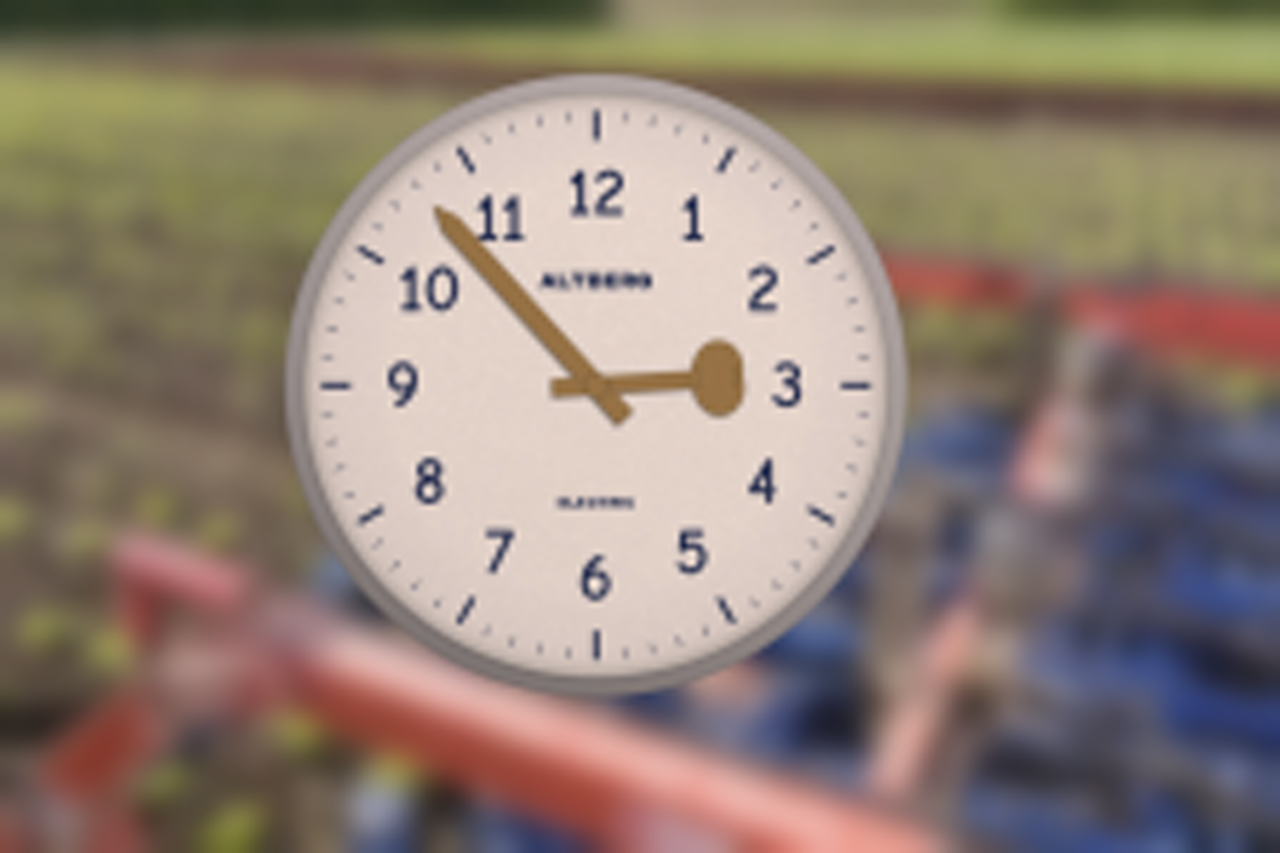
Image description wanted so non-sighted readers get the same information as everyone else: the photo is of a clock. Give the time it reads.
2:53
